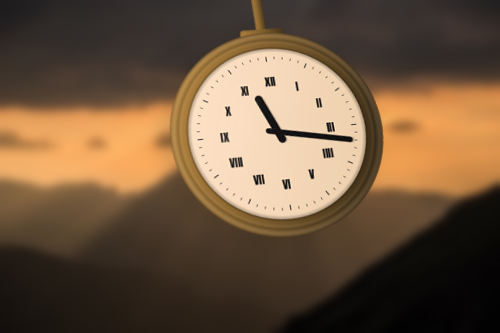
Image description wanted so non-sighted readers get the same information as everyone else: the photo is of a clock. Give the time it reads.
11:17
